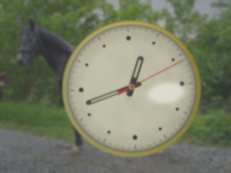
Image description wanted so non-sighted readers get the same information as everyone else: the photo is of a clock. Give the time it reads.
12:42:11
